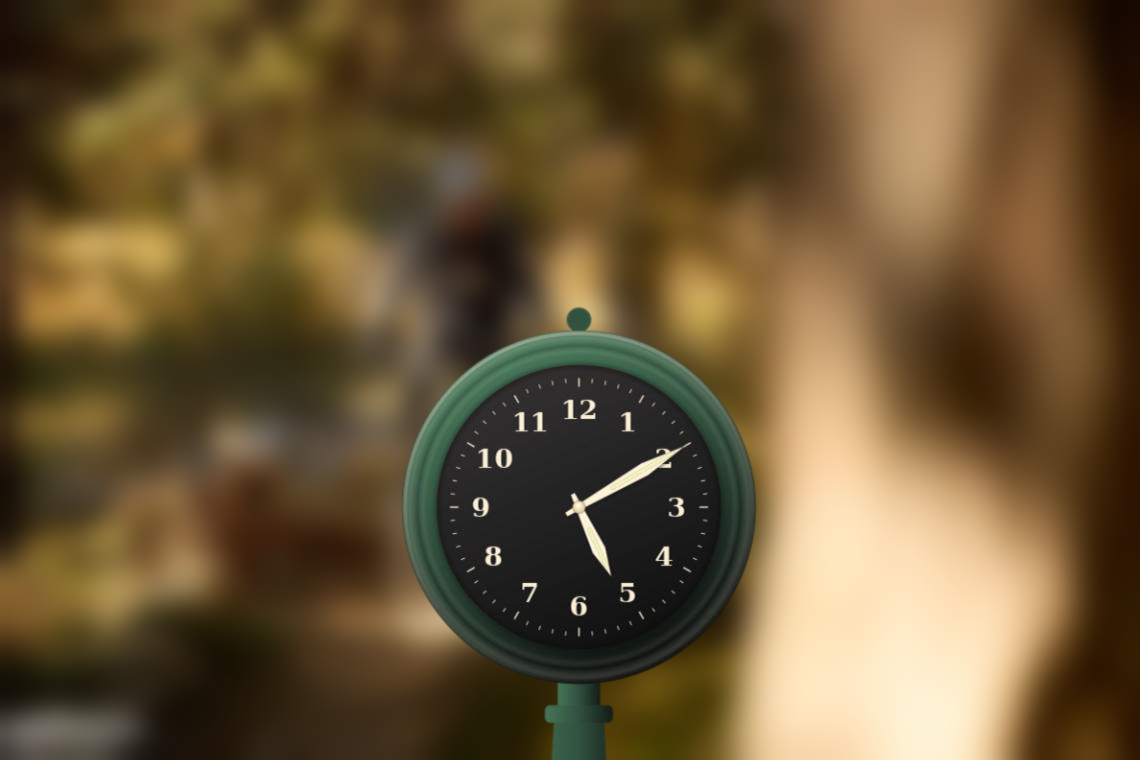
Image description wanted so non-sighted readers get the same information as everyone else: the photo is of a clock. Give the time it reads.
5:10
